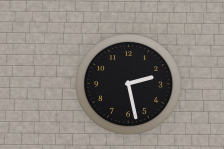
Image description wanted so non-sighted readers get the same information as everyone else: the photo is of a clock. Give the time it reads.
2:28
